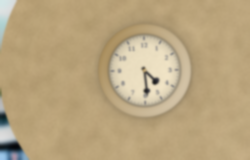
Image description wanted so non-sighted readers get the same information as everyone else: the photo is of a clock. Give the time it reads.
4:29
